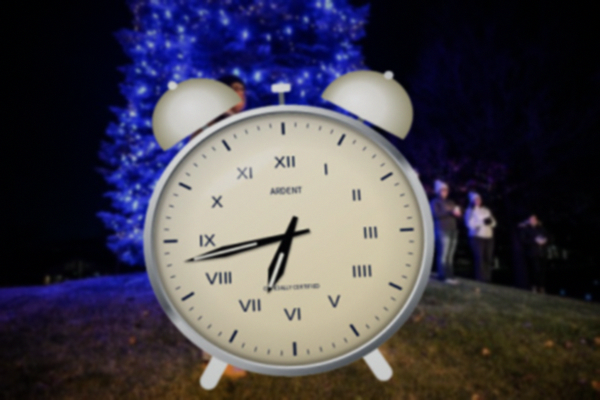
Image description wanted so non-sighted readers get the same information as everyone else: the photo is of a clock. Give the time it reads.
6:43
